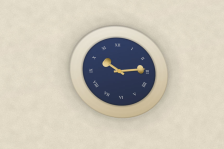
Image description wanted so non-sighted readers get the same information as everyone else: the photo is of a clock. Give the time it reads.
10:14
